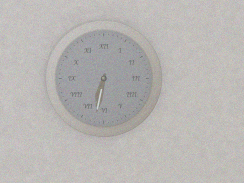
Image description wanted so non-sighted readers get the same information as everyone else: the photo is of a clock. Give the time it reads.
6:32
